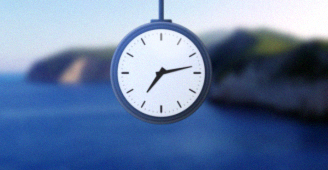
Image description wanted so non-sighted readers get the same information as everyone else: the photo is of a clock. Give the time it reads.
7:13
